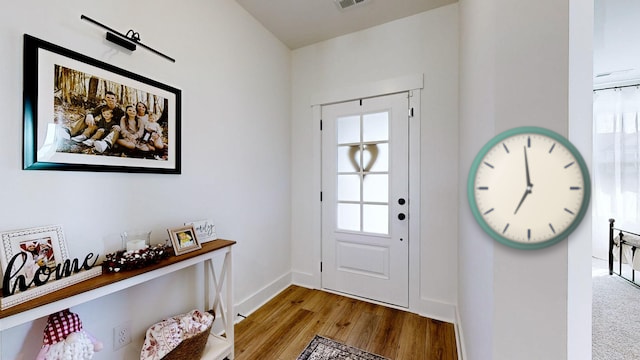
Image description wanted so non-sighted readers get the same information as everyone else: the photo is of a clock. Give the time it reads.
6:59
